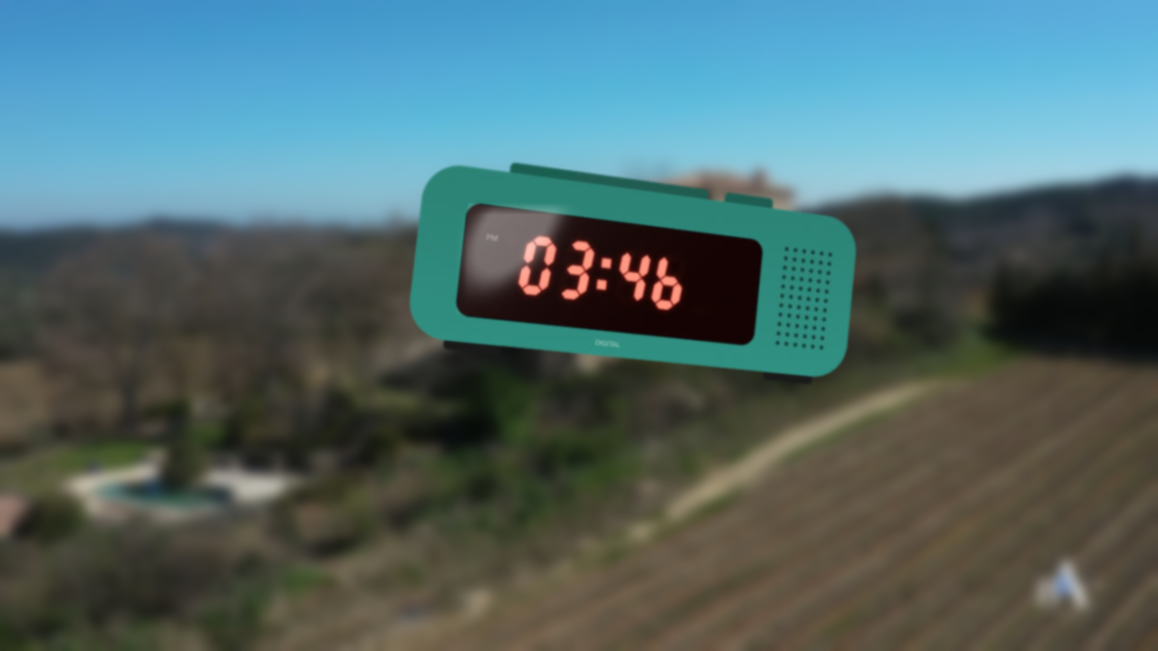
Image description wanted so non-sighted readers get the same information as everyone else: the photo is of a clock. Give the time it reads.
3:46
